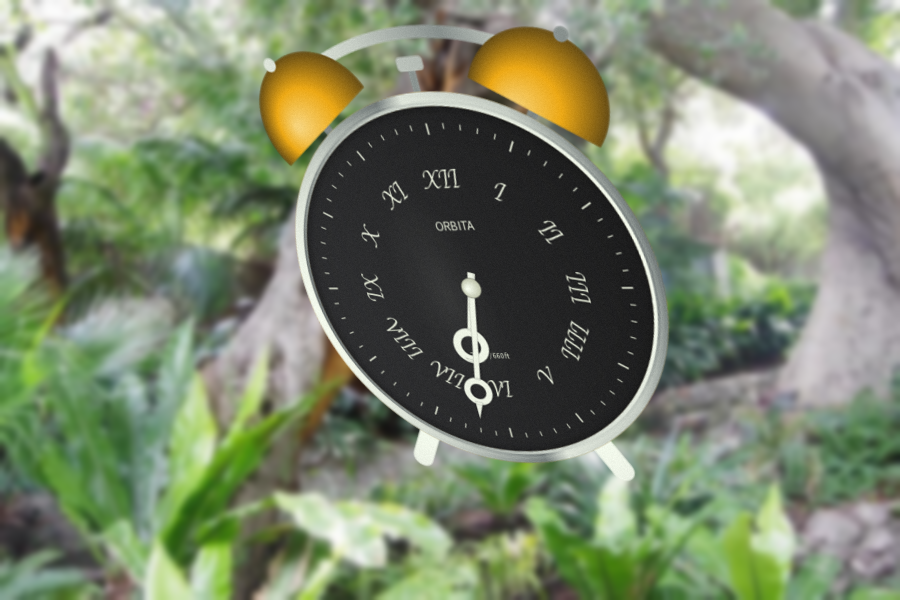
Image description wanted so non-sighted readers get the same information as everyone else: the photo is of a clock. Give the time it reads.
6:32
